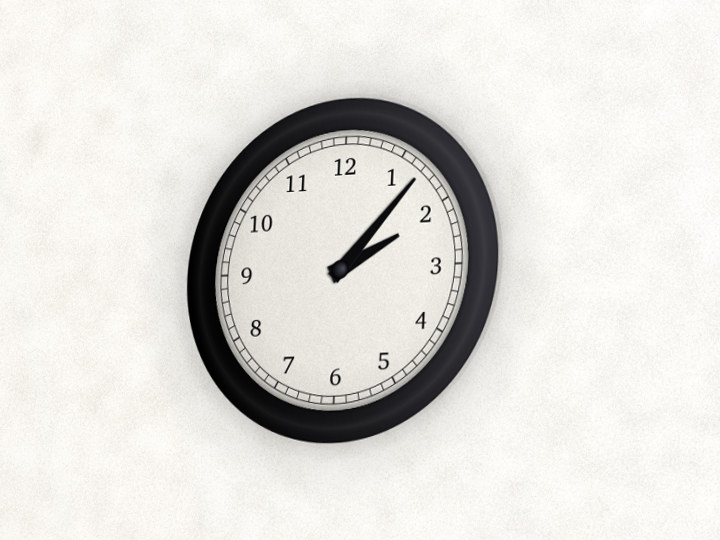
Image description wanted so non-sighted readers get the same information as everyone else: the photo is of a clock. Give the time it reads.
2:07
